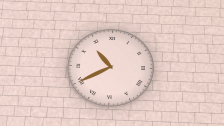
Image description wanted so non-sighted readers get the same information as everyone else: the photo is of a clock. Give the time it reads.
10:40
